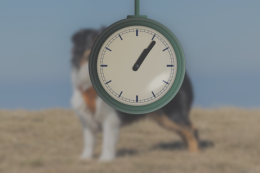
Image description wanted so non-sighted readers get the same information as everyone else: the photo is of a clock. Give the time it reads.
1:06
